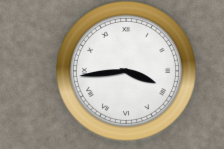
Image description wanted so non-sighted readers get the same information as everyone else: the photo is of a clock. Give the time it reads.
3:44
